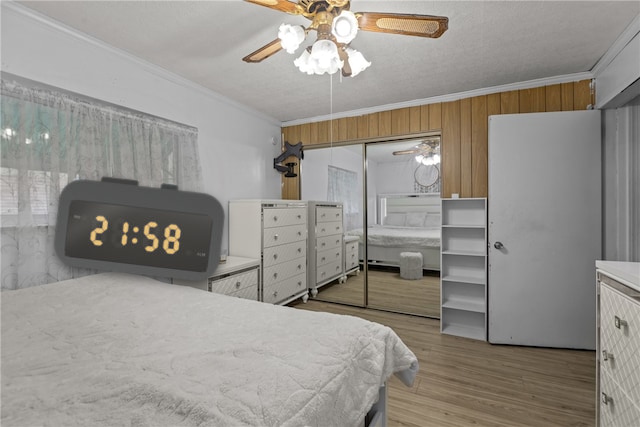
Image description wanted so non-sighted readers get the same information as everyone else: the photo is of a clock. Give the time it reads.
21:58
